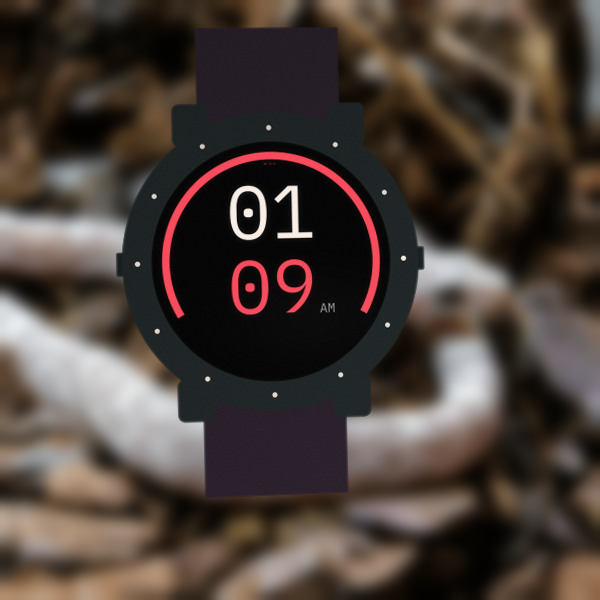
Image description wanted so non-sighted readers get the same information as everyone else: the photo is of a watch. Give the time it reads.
1:09
